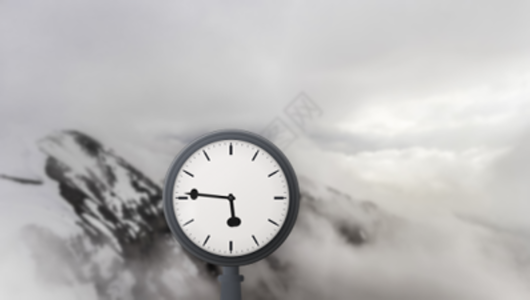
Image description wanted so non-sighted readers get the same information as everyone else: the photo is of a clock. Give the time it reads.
5:46
